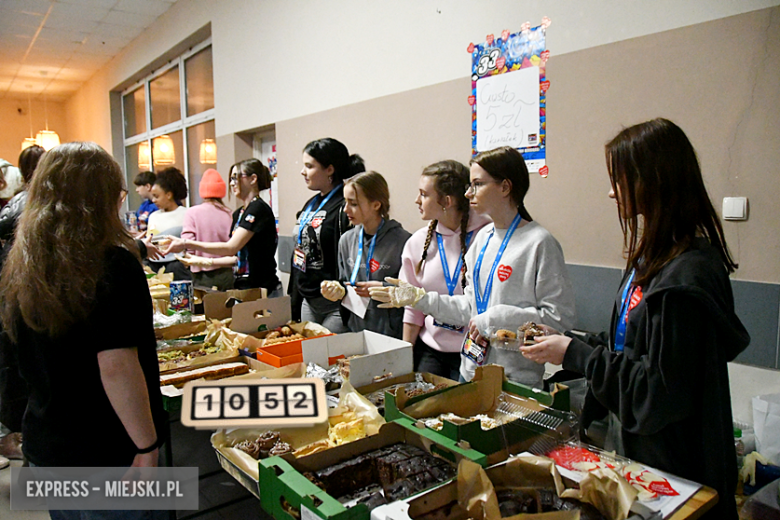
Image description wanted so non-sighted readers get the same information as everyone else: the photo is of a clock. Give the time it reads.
10:52
